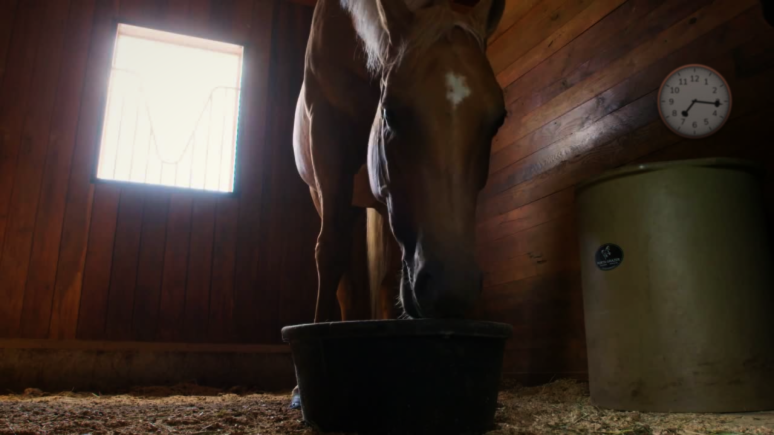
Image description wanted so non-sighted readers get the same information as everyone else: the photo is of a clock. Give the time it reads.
7:16
